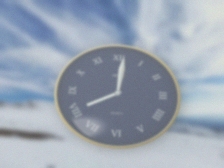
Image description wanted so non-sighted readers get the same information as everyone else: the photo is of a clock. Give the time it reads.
8:01
